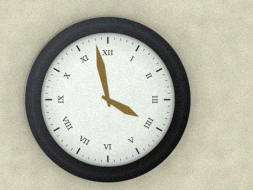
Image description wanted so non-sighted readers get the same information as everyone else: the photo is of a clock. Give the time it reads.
3:58
